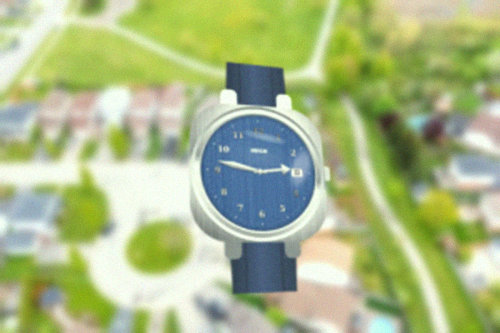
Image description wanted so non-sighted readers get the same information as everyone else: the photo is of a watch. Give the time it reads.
2:47
